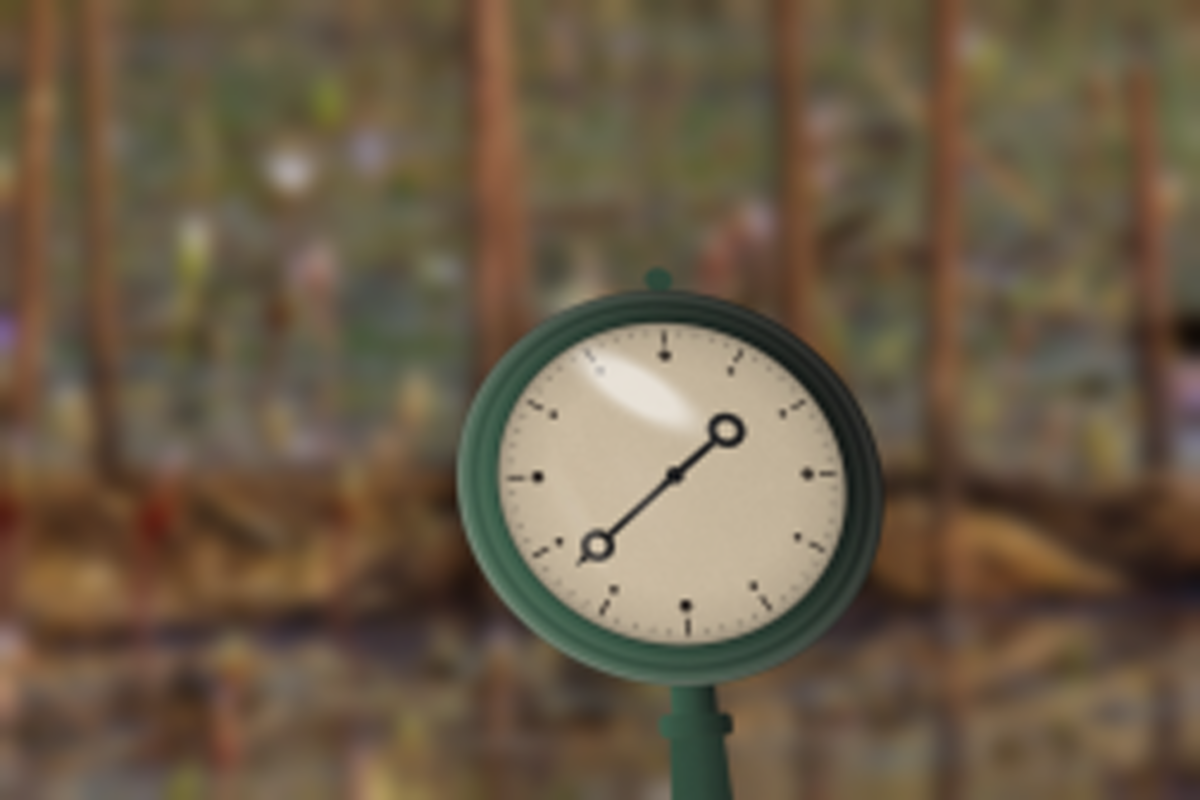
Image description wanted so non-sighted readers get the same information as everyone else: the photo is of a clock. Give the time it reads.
1:38
